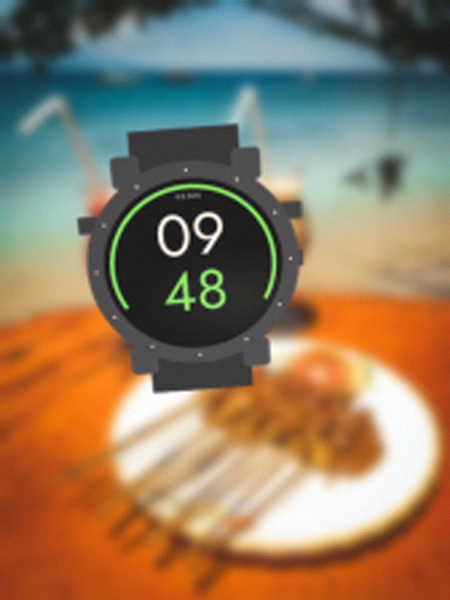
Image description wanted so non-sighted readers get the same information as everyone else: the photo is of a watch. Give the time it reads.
9:48
